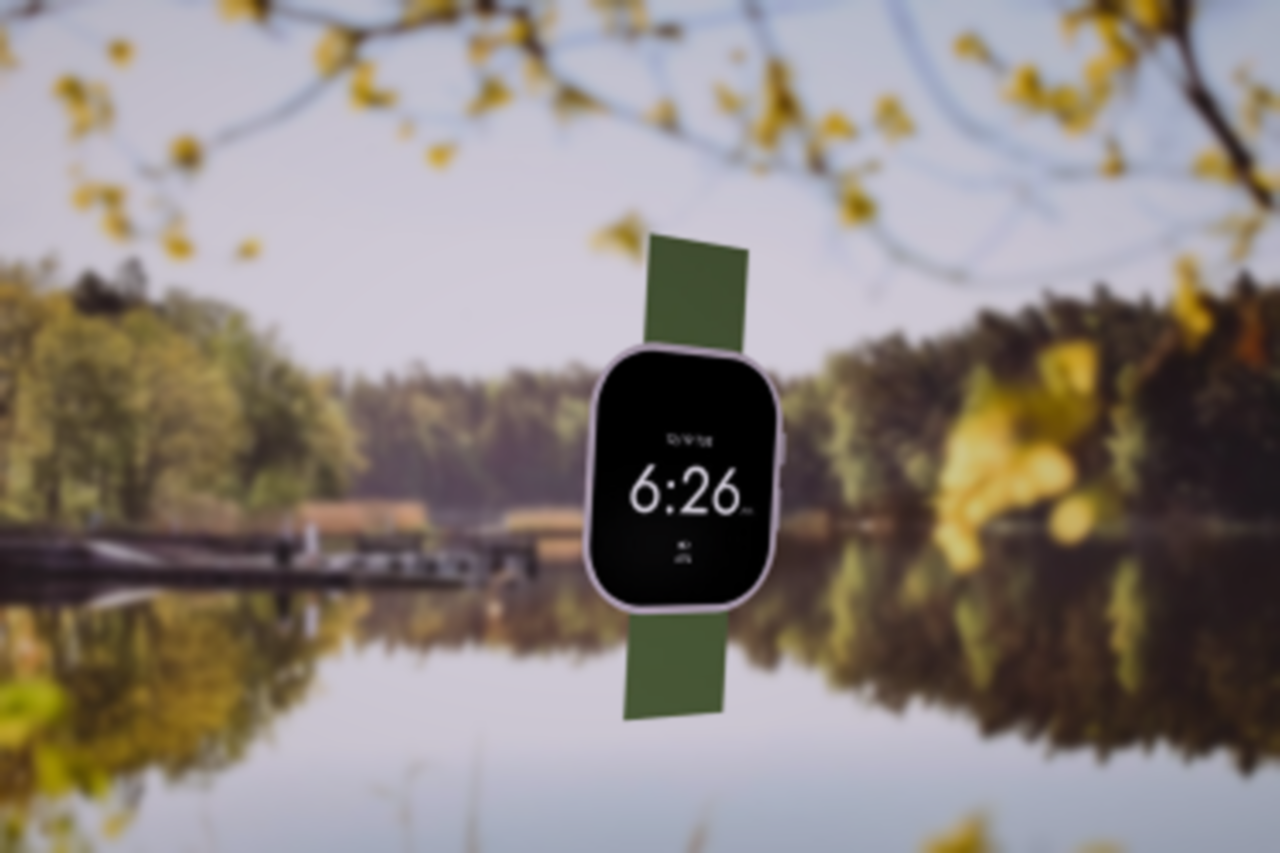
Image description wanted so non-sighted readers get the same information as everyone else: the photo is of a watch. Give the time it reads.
6:26
